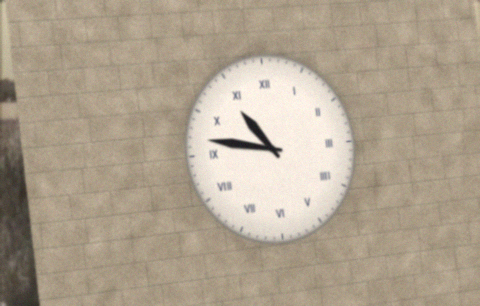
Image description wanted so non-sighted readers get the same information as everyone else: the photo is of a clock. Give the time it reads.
10:47
